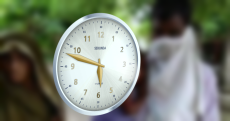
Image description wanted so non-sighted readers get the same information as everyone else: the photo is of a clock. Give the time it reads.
5:48
